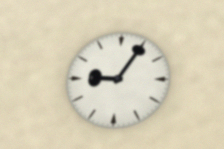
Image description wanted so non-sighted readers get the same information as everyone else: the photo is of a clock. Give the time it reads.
9:05
